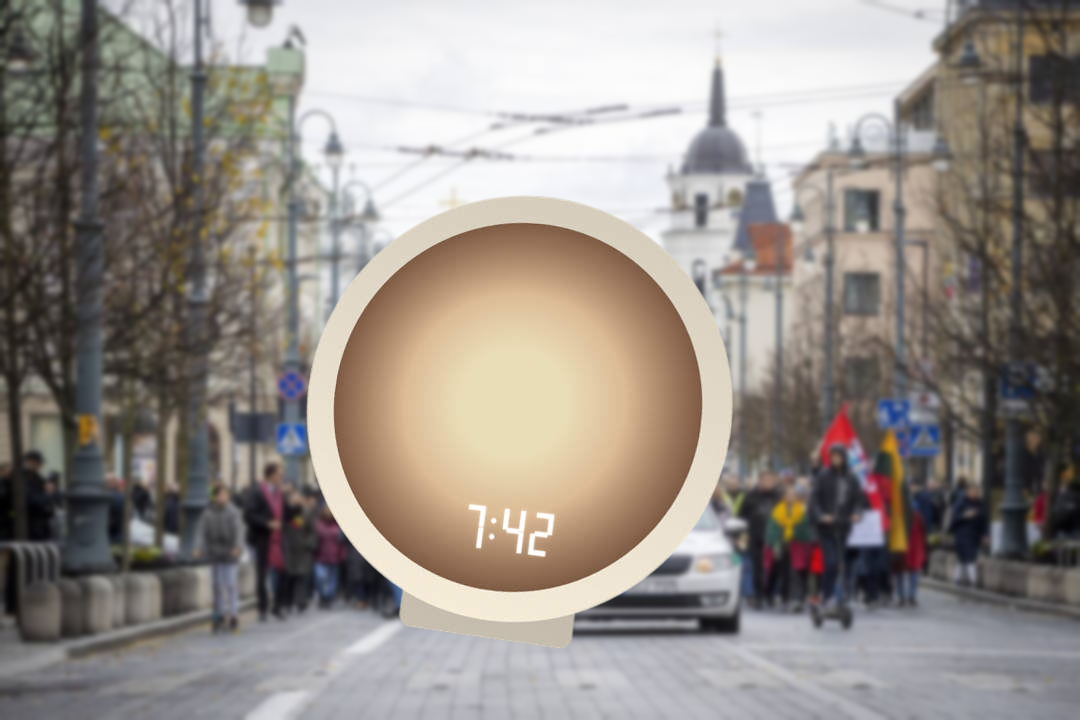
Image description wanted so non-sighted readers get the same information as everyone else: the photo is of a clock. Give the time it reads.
7:42
